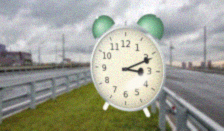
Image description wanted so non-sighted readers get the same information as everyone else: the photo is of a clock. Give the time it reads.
3:11
